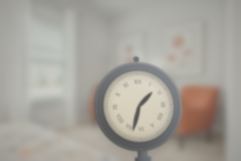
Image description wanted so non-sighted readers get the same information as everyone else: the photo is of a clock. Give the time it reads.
1:33
